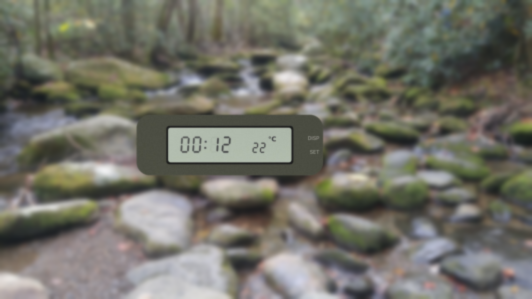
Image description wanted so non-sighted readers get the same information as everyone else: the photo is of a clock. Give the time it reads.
0:12
